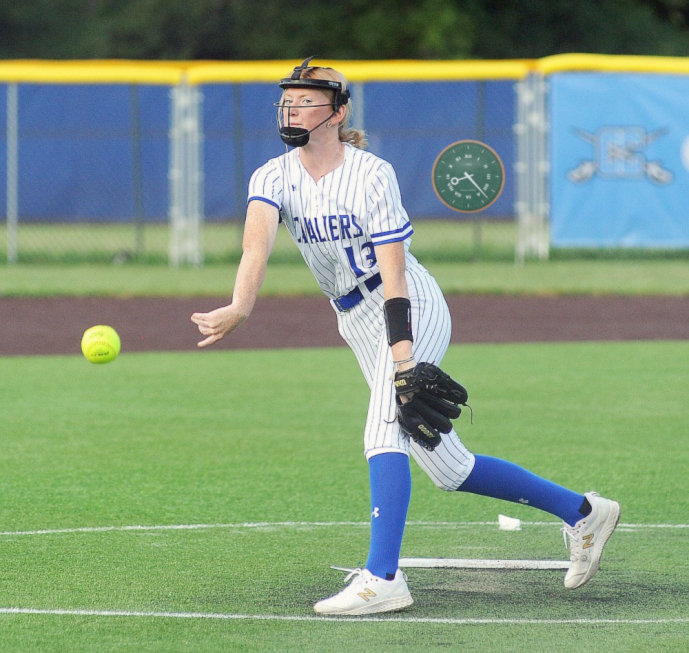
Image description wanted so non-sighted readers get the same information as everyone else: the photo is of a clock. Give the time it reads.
8:23
